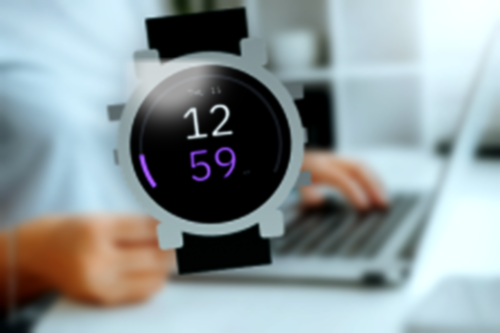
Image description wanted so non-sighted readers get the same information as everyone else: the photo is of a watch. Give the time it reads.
12:59
